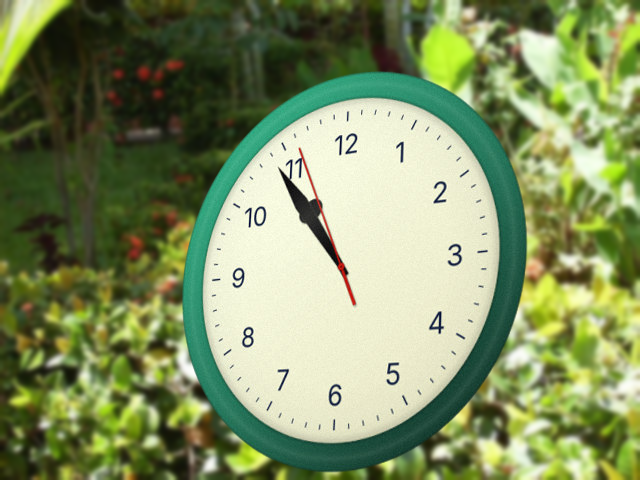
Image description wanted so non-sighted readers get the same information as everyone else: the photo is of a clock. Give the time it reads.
10:53:56
